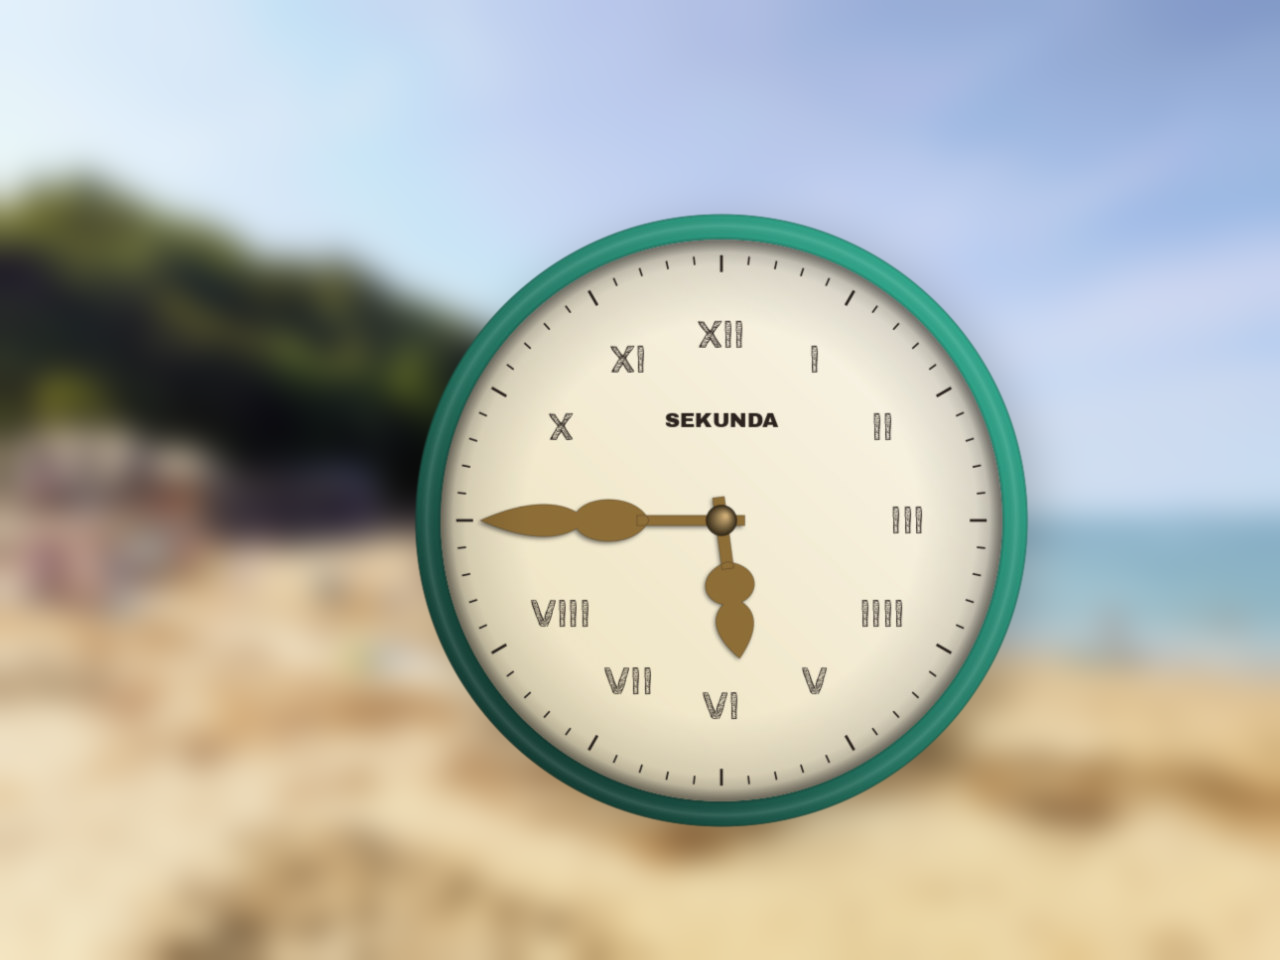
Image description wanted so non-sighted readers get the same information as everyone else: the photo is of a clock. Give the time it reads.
5:45
